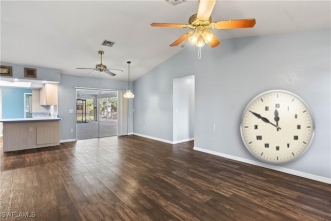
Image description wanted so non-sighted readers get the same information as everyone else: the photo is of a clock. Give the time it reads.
11:50
